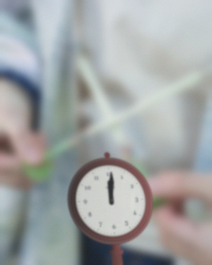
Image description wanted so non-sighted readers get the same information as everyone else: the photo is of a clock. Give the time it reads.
12:01
